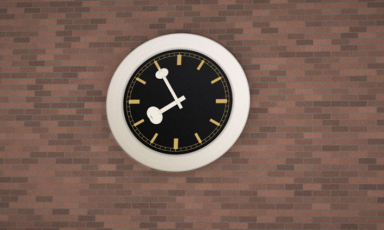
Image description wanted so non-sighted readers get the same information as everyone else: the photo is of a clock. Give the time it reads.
7:55
